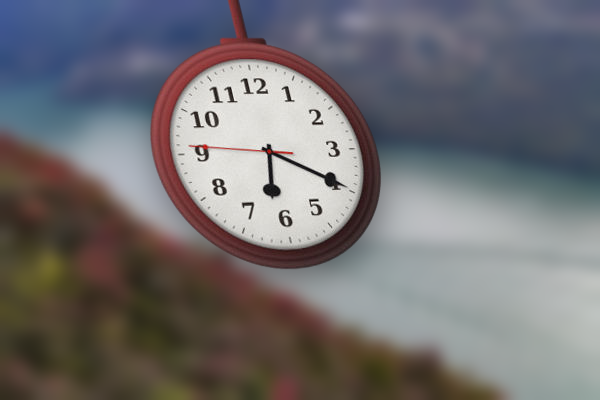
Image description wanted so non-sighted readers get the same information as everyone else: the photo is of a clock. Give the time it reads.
6:19:46
